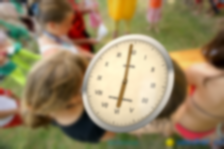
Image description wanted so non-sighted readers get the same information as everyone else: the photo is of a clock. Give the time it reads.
5:59
